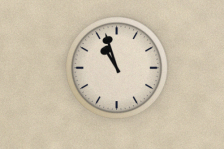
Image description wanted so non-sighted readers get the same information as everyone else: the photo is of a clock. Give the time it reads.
10:57
